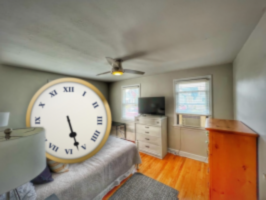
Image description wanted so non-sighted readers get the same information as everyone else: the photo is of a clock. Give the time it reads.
5:27
